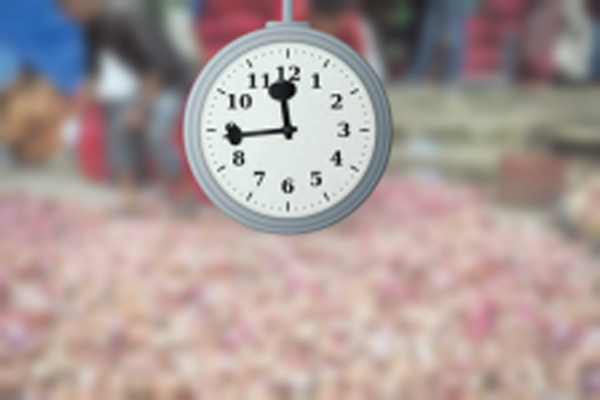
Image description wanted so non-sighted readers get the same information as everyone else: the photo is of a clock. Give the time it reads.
11:44
